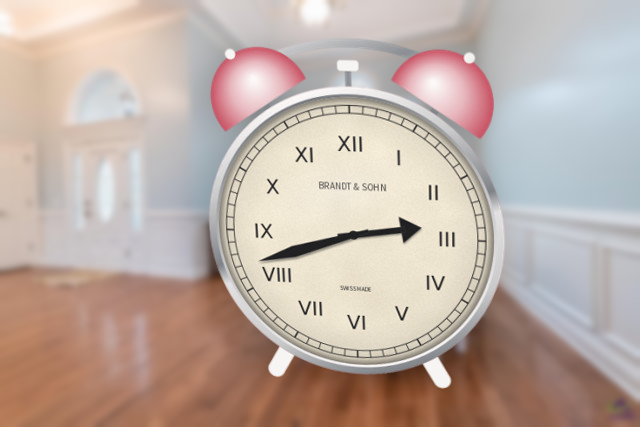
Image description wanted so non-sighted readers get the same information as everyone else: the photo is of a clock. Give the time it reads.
2:42
